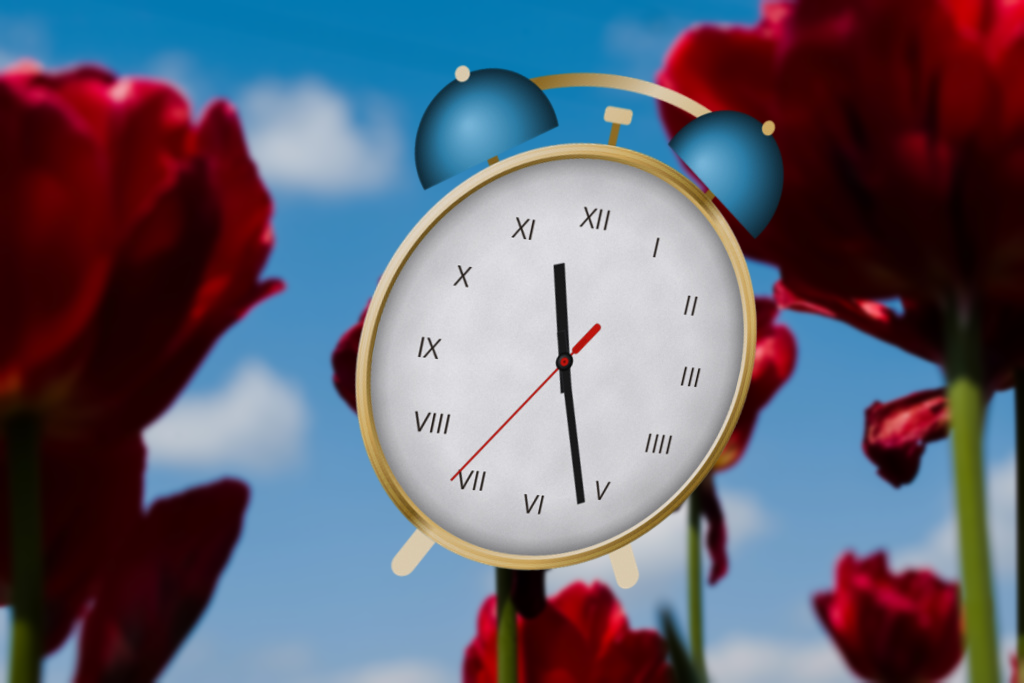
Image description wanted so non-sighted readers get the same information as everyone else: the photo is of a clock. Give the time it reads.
11:26:36
